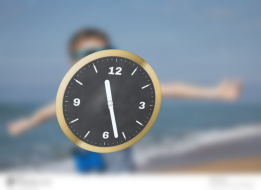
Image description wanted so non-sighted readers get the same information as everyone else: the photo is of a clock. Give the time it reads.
11:27
